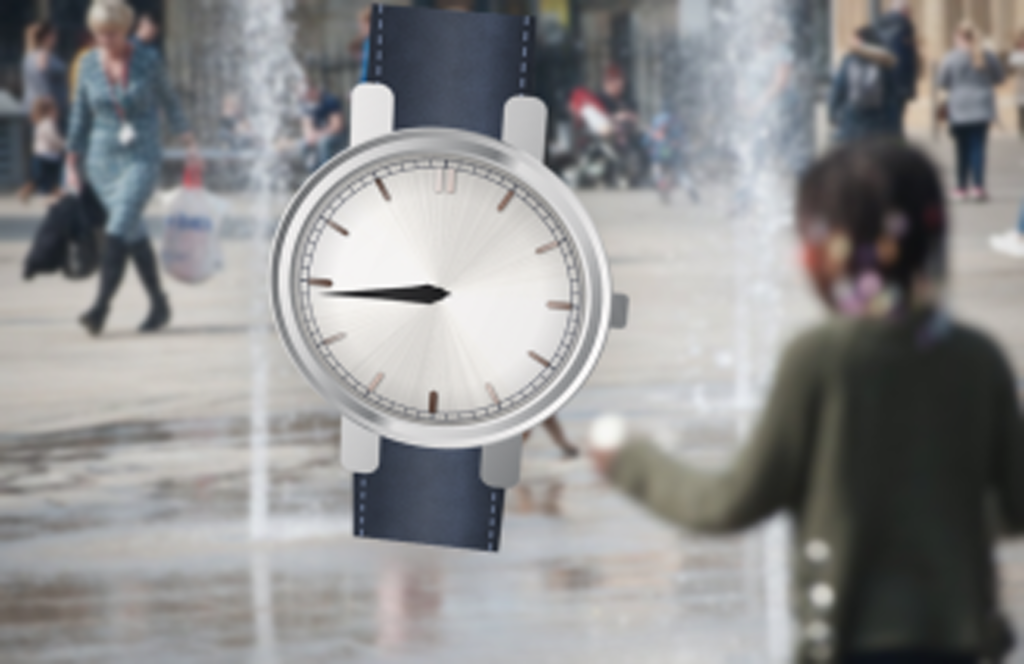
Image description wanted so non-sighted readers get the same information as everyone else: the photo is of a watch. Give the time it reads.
8:44
